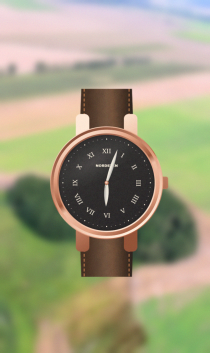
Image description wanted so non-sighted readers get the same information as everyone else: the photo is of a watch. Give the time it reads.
6:03
